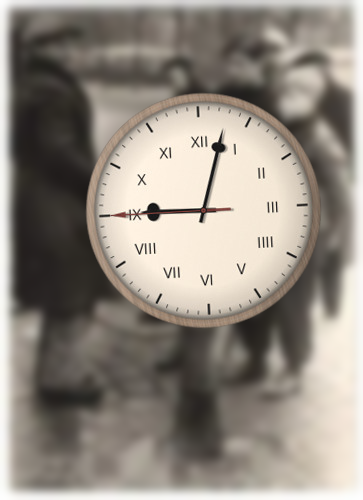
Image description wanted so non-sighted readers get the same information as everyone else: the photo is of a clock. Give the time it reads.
9:02:45
